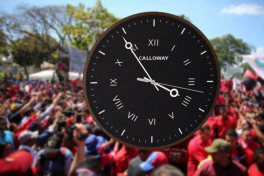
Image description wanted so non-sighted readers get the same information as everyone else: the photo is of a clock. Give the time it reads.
3:54:17
